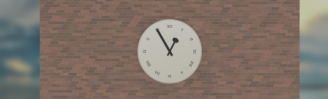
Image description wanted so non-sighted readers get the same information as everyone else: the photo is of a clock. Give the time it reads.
12:55
